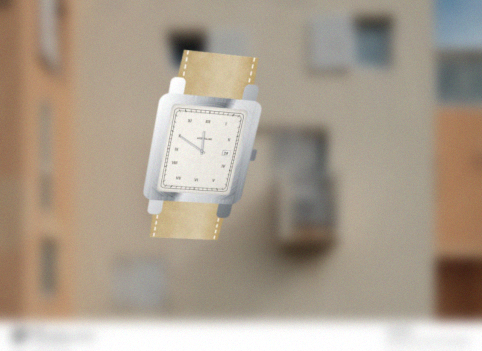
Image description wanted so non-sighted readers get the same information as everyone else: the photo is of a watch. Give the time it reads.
11:50
